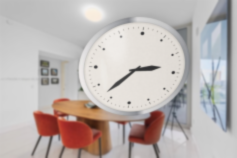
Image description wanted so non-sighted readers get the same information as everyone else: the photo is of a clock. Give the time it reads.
2:37
